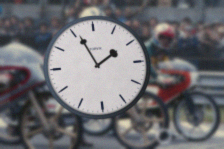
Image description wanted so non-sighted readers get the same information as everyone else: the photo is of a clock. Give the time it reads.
1:56
